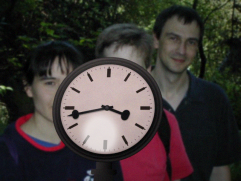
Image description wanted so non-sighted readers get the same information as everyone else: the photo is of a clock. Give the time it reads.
3:43
